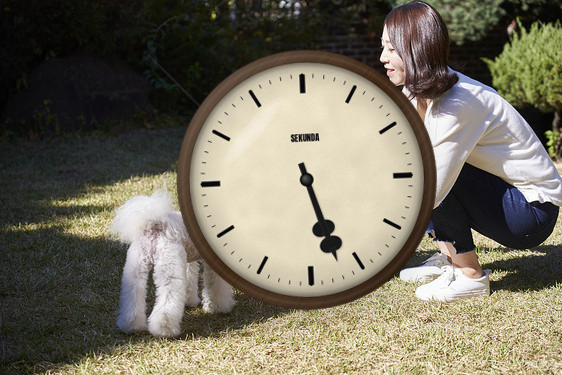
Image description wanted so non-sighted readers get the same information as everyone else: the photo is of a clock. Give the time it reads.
5:27
